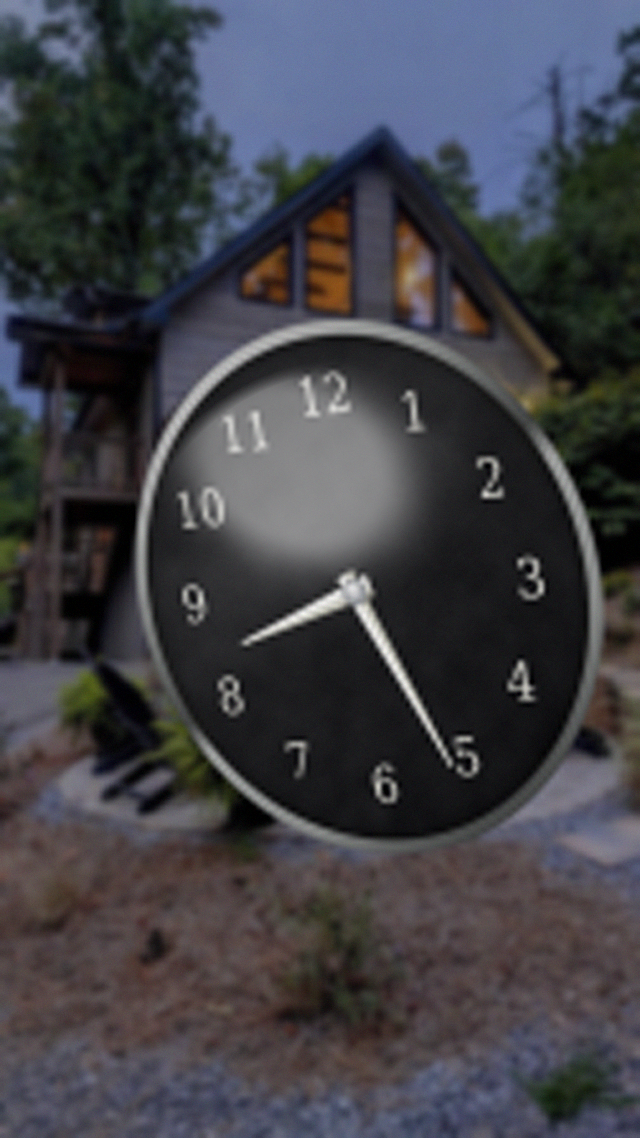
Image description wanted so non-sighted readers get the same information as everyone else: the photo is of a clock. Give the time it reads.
8:26
